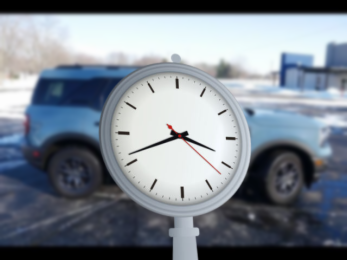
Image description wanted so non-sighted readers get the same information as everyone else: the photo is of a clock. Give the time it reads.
3:41:22
